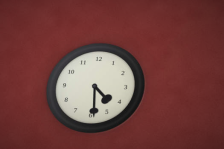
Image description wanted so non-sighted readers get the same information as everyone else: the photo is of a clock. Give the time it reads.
4:29
